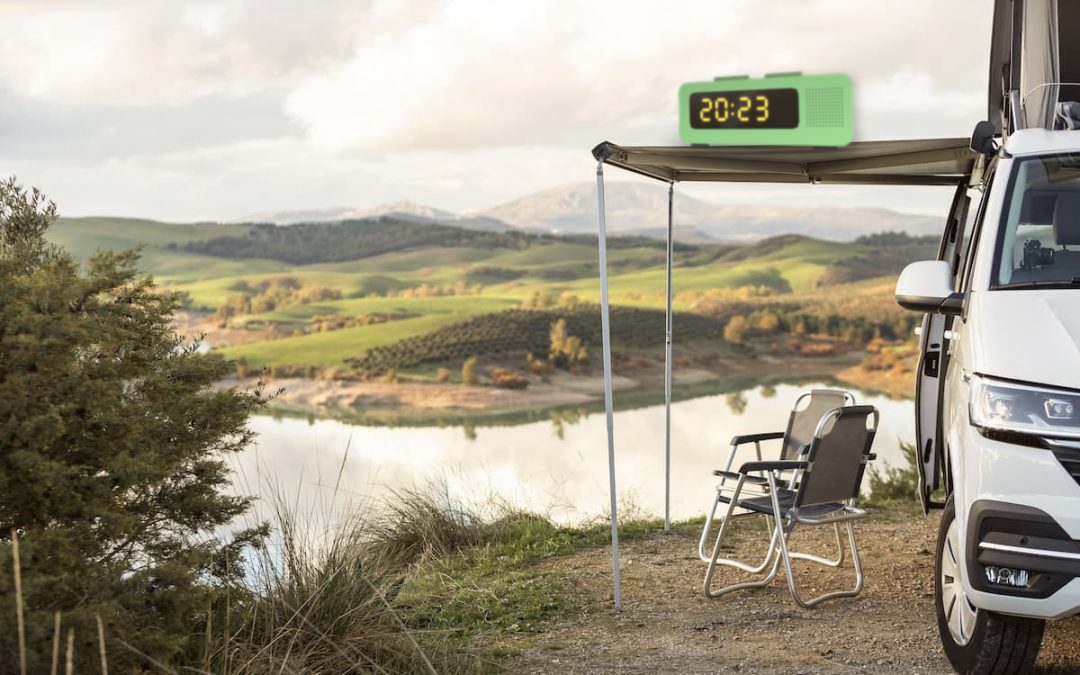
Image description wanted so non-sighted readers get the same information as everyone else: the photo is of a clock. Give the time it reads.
20:23
